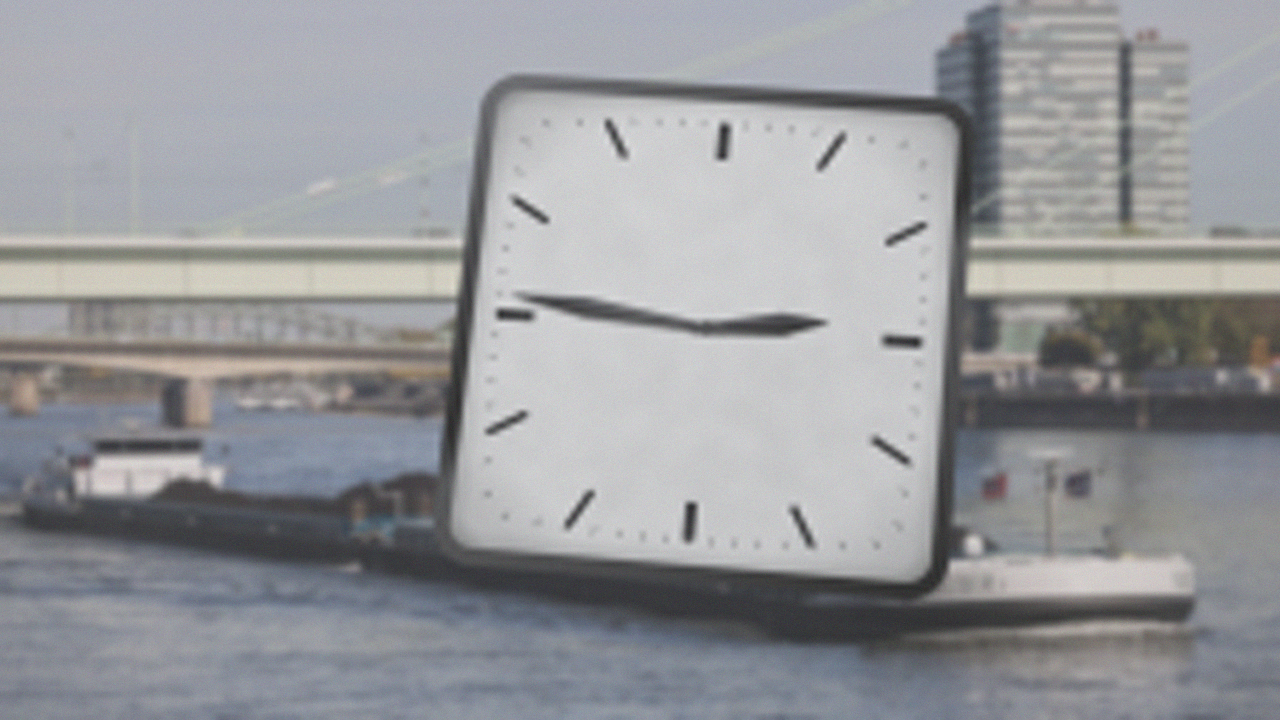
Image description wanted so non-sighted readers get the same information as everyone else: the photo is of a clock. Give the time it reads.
2:46
